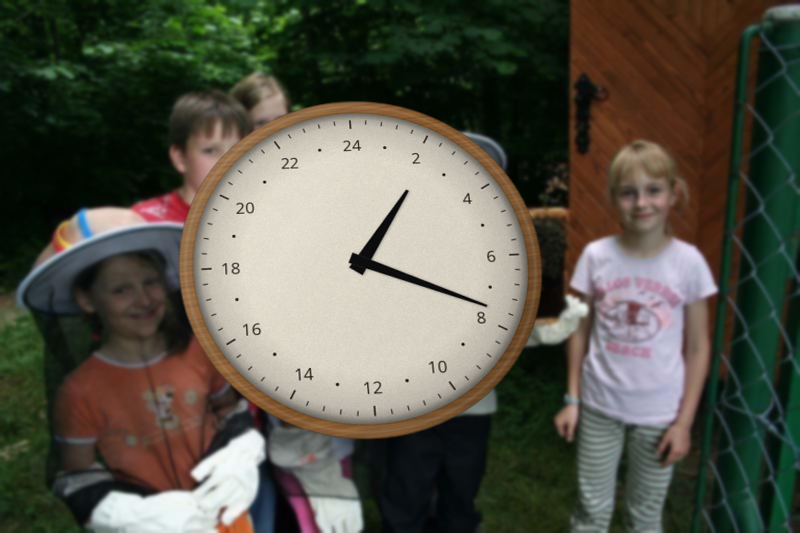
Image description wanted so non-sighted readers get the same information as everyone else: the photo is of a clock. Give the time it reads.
2:19
